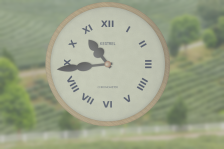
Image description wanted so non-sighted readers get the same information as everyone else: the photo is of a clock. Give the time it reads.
10:44
